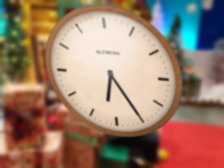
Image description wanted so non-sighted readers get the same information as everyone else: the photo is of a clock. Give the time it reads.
6:25
